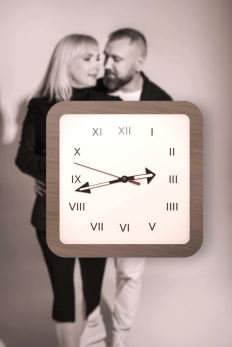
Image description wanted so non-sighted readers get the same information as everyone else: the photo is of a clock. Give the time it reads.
2:42:48
